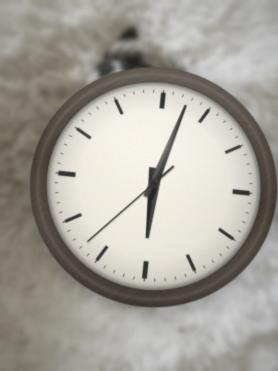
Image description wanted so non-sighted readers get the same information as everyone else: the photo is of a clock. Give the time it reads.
6:02:37
